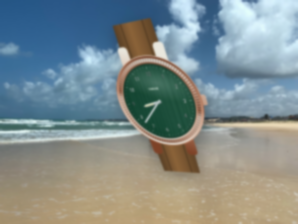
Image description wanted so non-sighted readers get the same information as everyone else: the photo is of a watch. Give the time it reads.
8:38
